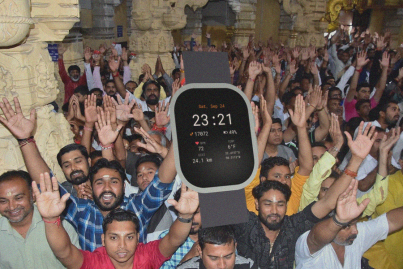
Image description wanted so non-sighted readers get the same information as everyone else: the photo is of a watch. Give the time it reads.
23:21
